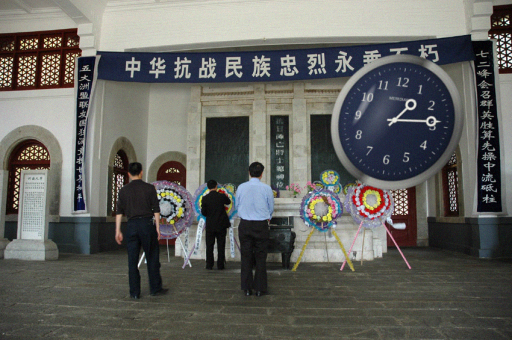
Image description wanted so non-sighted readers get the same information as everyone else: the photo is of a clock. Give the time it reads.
1:14
